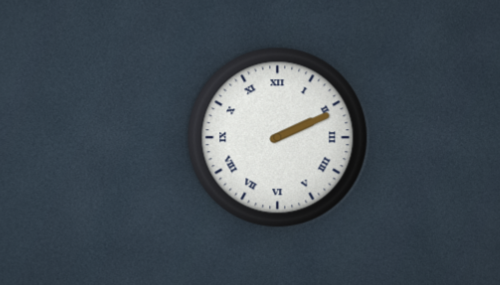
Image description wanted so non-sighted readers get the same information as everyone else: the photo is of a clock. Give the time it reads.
2:11
